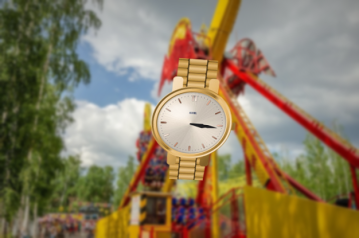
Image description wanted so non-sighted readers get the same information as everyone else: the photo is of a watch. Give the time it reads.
3:16
